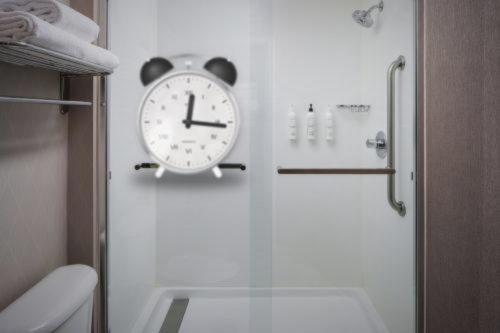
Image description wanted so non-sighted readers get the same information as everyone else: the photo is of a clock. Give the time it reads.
12:16
